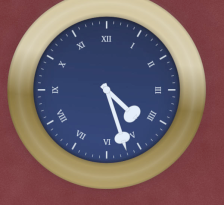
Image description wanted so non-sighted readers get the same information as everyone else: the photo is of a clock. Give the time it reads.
4:27
